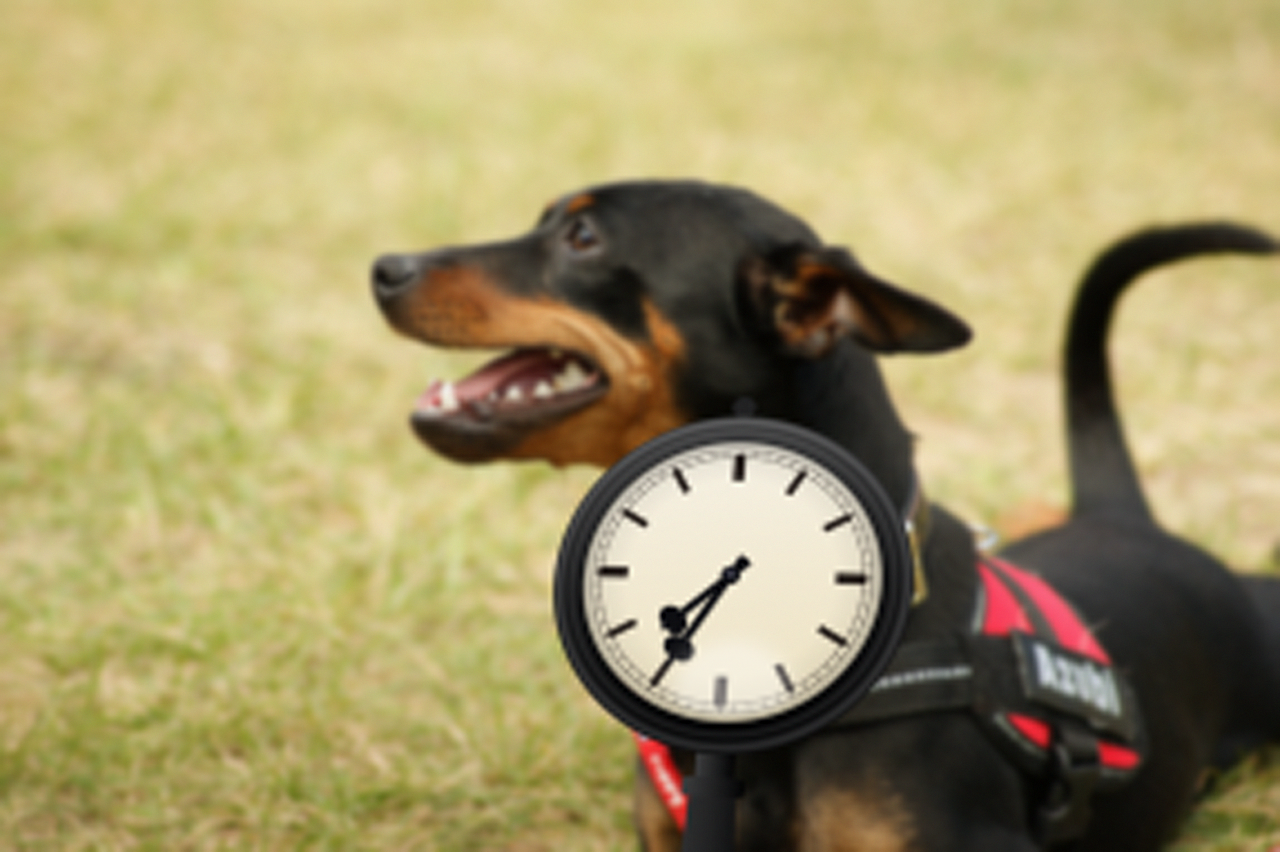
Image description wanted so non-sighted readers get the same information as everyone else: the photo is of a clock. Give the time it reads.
7:35
